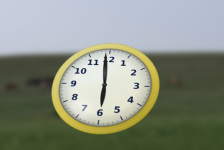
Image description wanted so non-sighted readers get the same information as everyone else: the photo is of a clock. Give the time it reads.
5:59
